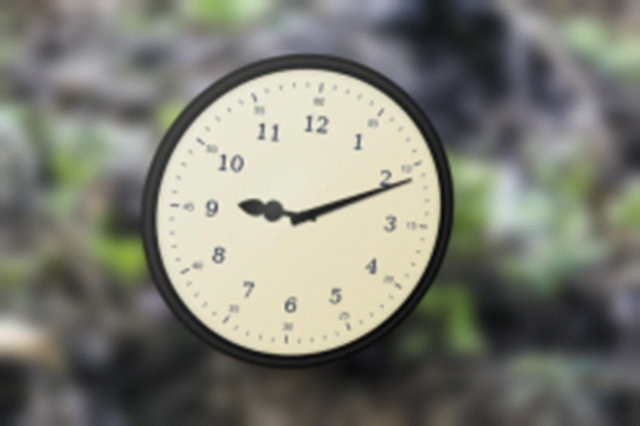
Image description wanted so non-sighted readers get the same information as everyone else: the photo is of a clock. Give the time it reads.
9:11
